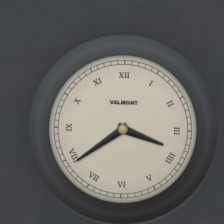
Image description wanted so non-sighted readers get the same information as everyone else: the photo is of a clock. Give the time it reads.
3:39
